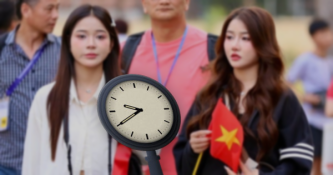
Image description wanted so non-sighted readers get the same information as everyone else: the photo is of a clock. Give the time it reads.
9:40
